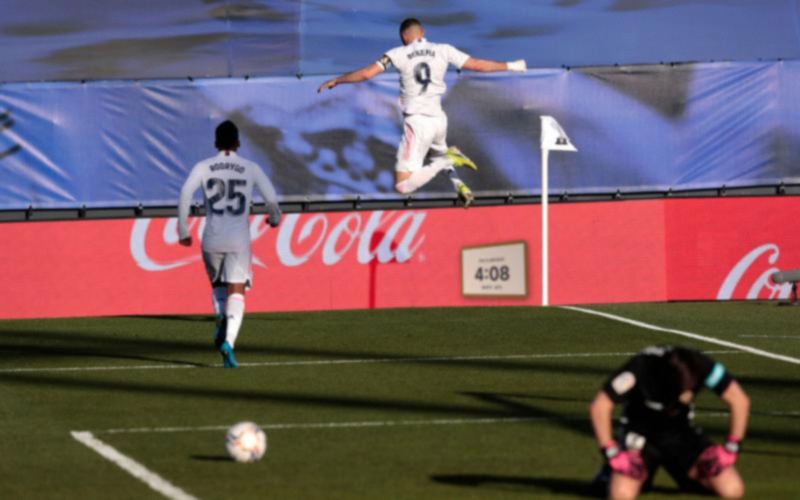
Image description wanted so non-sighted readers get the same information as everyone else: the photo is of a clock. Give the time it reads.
4:08
